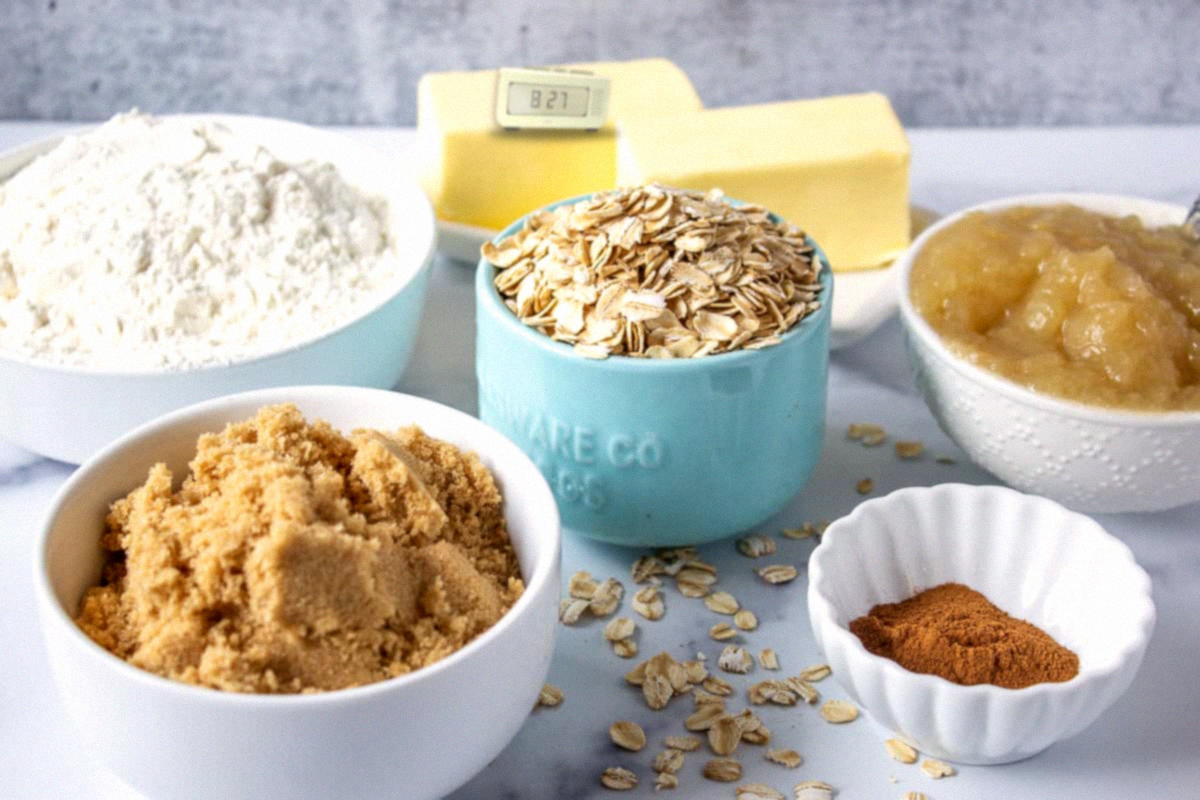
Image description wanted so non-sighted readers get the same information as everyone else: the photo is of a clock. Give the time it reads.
8:27
